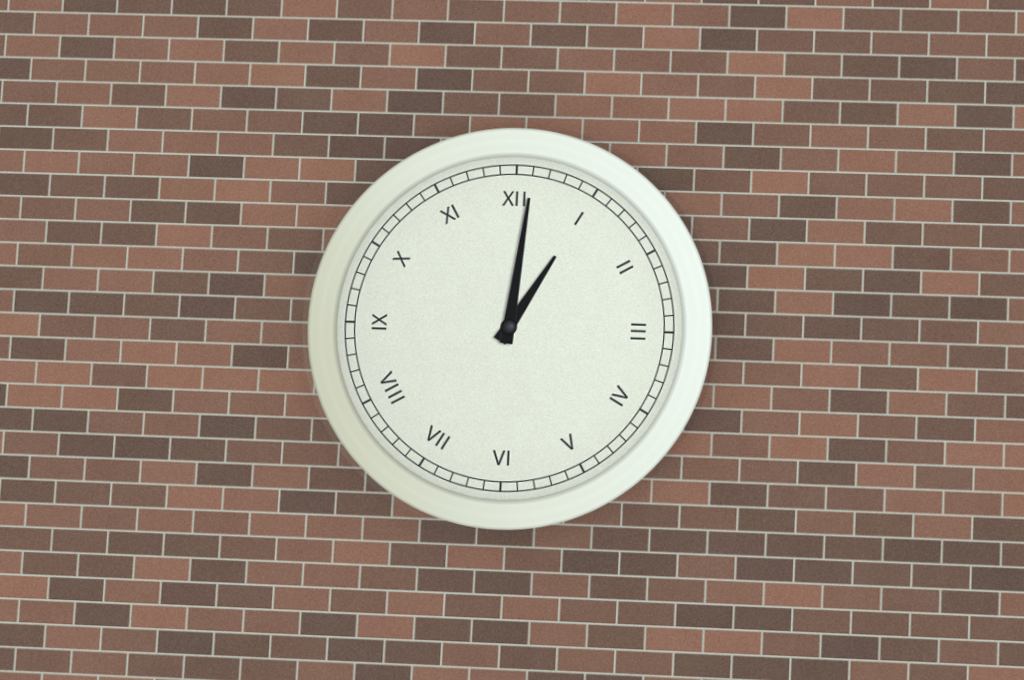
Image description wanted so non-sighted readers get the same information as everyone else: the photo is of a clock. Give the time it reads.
1:01
